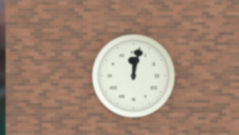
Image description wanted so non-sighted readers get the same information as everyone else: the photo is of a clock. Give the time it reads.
12:02
